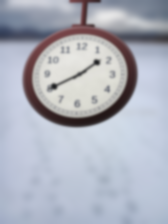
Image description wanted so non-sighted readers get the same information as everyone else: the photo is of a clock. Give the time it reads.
1:40
